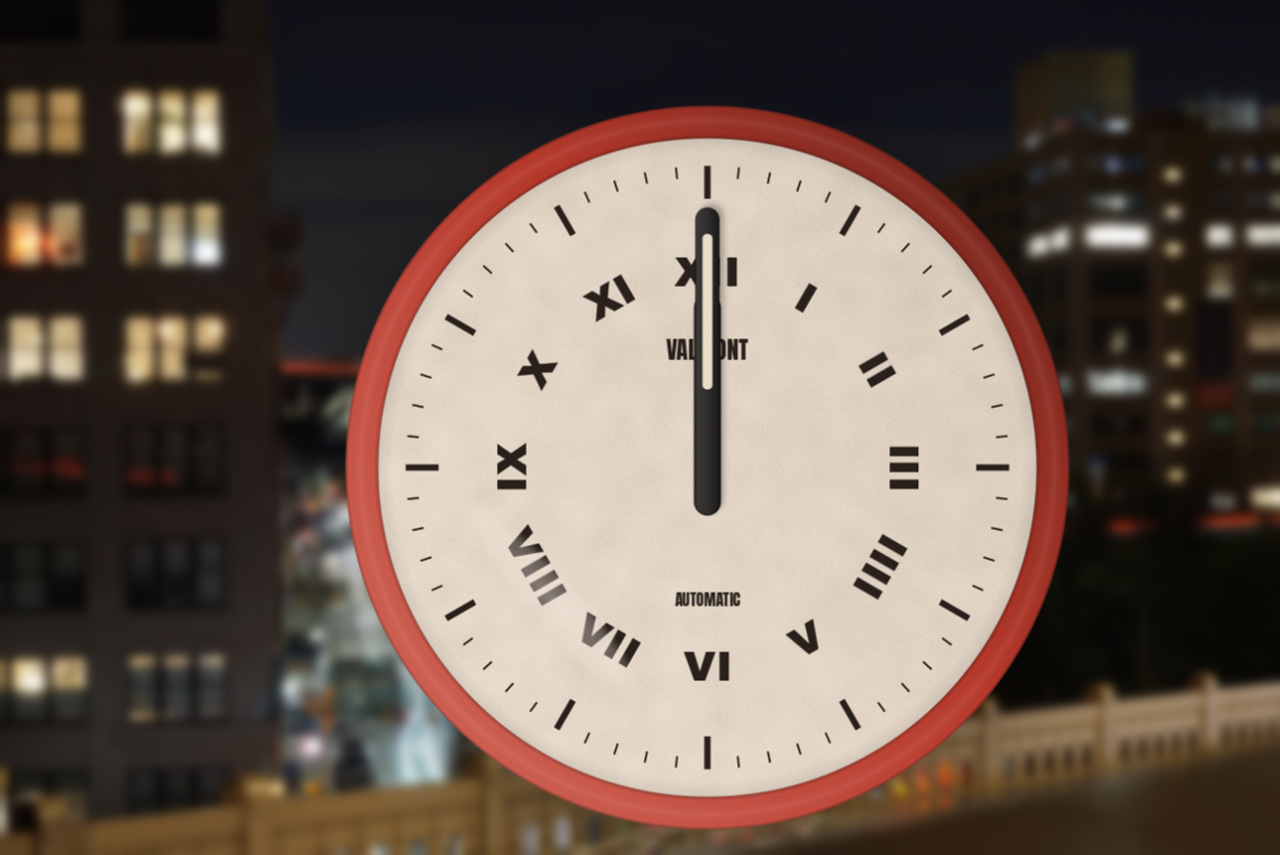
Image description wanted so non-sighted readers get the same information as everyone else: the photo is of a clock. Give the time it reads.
12:00
